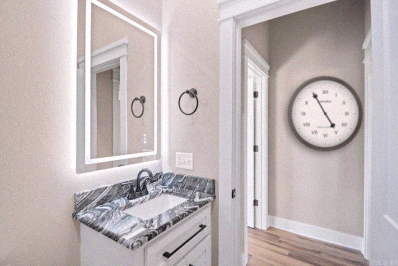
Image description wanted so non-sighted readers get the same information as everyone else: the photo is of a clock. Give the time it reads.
4:55
